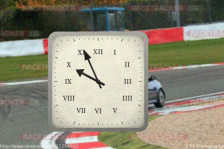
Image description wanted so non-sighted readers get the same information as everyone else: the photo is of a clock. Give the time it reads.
9:56
